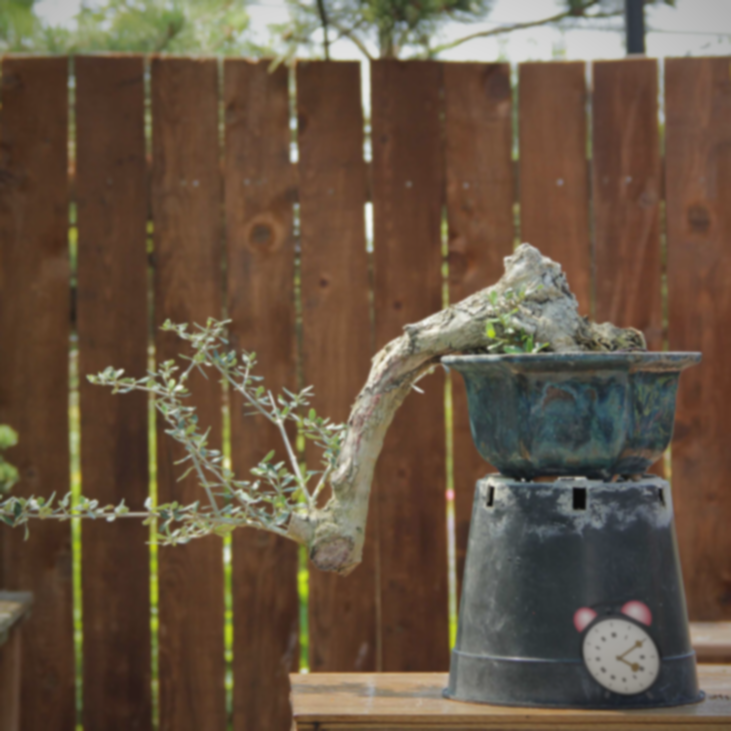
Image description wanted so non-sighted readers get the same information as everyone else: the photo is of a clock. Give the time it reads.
4:10
